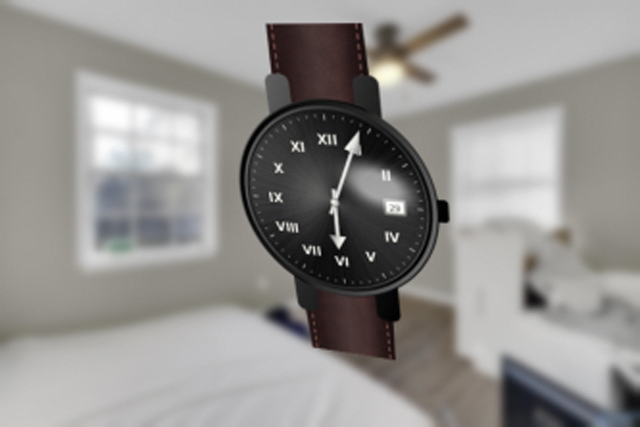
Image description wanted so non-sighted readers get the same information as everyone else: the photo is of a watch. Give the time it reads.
6:04
